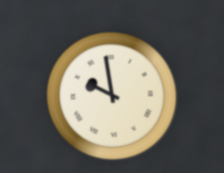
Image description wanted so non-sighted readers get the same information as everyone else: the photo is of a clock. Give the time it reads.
9:59
